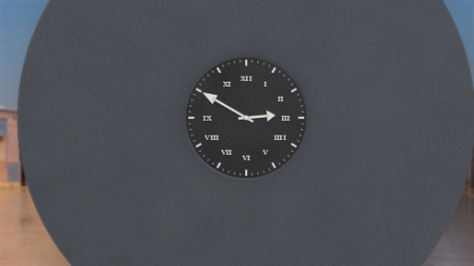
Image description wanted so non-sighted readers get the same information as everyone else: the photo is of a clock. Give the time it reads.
2:50
